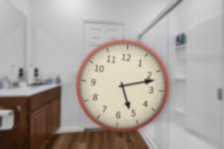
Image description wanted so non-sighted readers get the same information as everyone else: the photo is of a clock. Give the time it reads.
5:12
